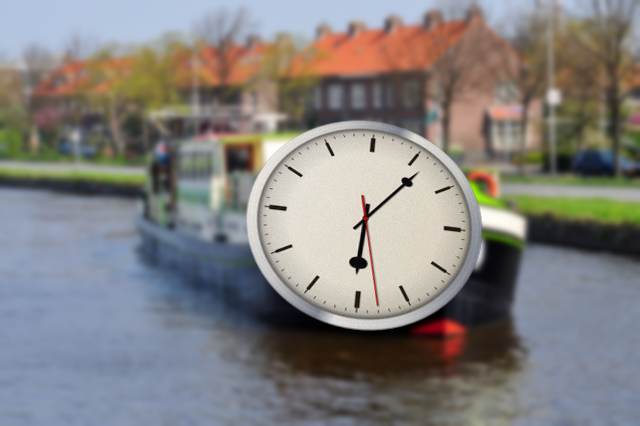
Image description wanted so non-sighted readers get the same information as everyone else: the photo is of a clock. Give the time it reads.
6:06:28
